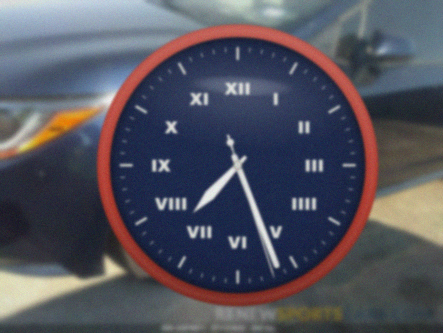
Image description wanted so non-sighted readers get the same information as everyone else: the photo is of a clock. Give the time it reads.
7:26:27
